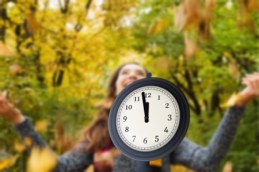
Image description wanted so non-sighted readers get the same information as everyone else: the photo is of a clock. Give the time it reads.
11:58
